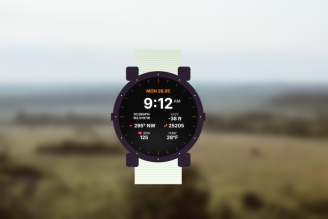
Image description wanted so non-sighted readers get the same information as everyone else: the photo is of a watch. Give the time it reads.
9:12
